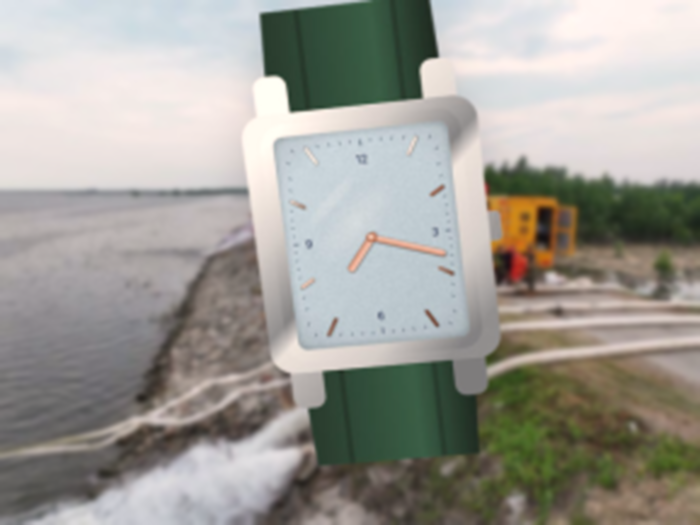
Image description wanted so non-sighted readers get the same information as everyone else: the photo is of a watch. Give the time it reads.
7:18
